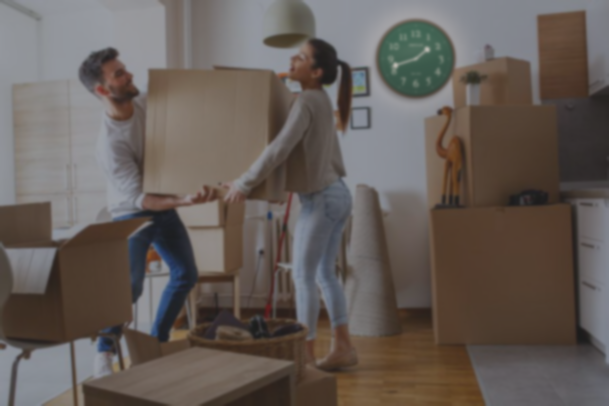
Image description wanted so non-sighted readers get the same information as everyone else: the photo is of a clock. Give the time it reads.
1:42
